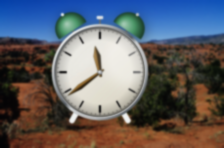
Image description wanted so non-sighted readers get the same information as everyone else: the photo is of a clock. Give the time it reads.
11:39
